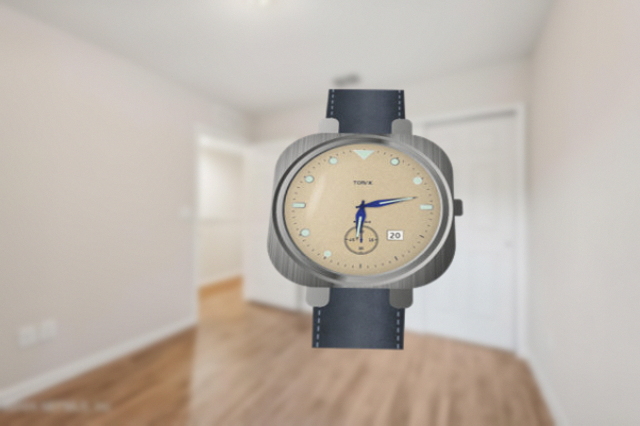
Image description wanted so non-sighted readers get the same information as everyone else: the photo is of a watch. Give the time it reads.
6:13
